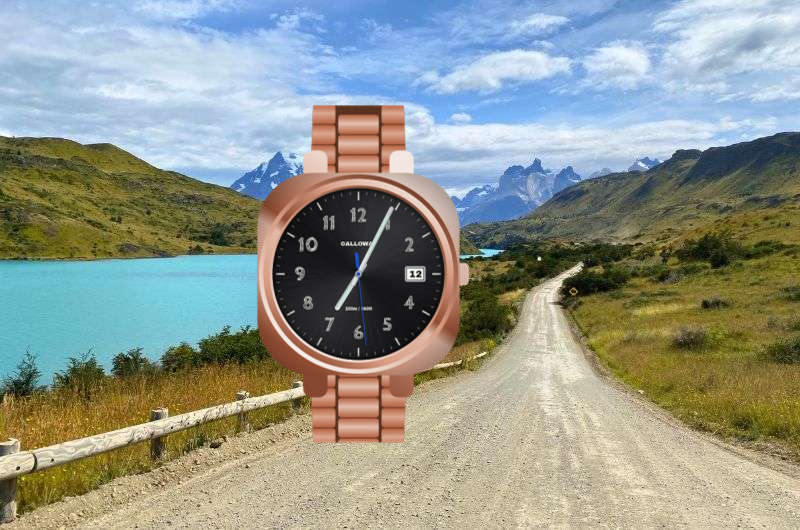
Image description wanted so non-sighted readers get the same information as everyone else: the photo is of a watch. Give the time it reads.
7:04:29
